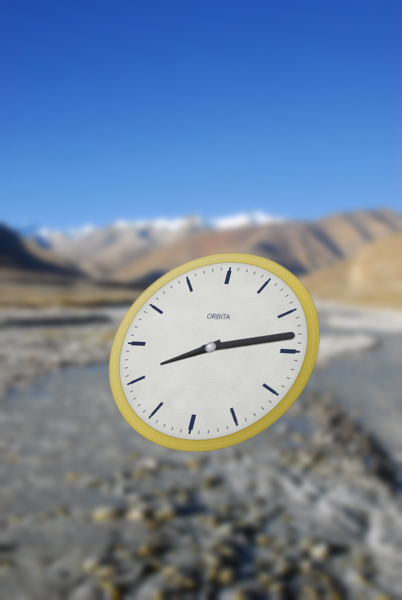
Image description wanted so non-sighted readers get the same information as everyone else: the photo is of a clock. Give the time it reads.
8:13
